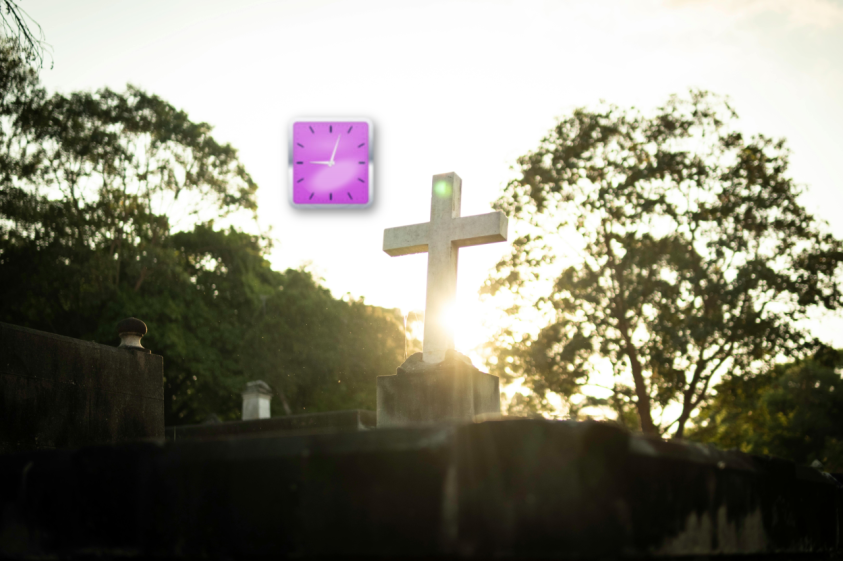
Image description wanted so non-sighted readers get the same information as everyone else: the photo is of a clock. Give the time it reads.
9:03
